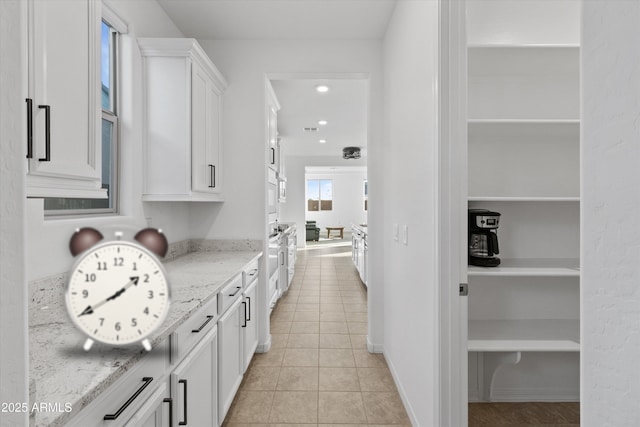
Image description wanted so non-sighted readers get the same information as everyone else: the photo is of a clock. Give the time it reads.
1:40
